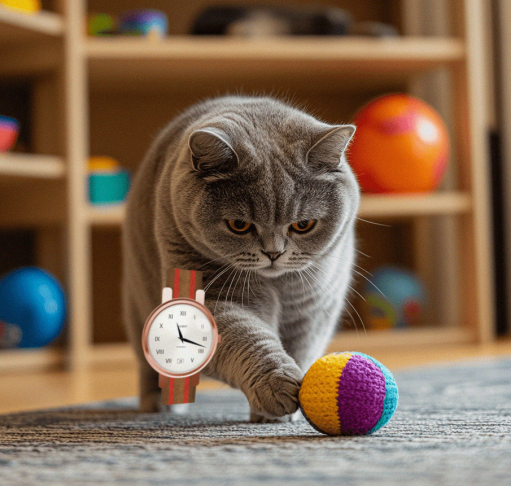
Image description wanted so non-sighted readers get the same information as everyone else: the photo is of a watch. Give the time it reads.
11:18
